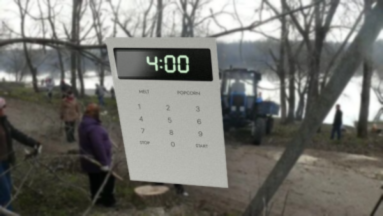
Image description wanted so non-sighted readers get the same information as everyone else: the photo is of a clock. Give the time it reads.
4:00
